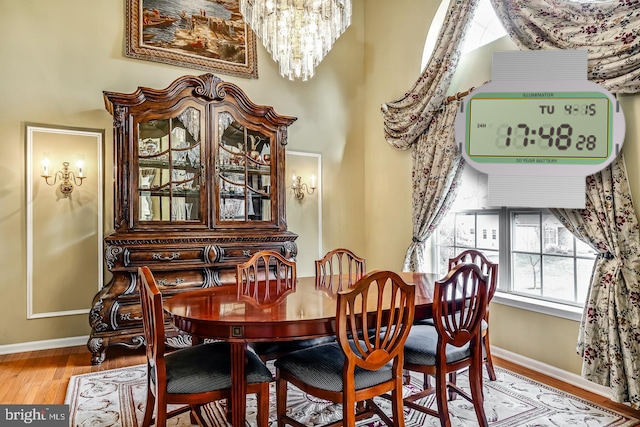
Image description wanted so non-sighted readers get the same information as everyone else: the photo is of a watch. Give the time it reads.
17:48:28
